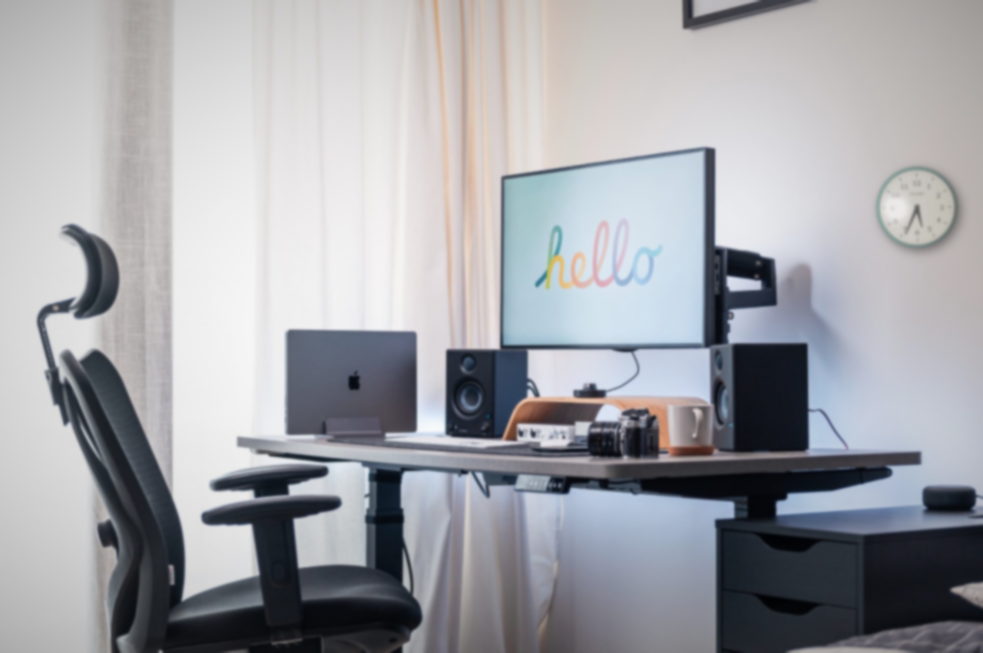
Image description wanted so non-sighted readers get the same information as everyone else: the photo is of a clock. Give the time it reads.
5:34
